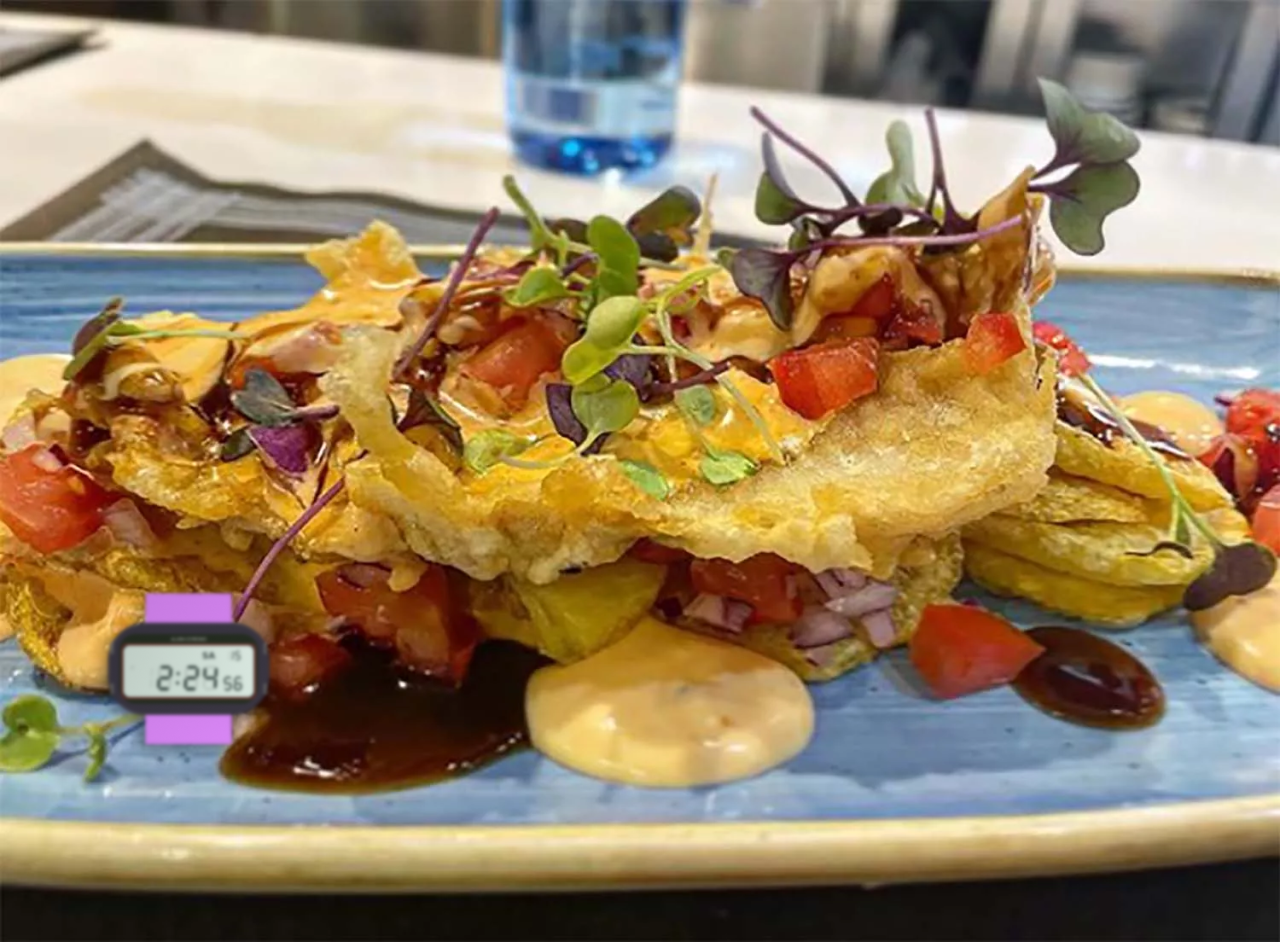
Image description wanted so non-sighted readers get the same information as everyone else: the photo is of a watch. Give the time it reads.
2:24:56
